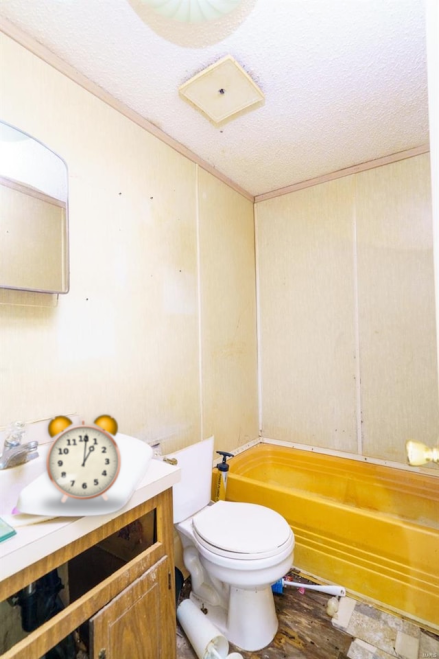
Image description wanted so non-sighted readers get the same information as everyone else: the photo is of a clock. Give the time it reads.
1:01
